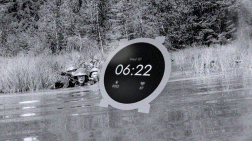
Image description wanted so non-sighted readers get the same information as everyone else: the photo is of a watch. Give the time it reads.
6:22
